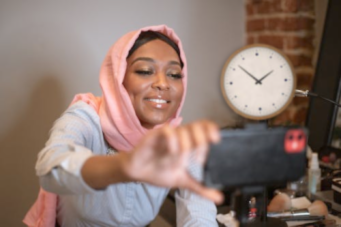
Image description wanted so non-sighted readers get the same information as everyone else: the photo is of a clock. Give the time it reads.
1:52
